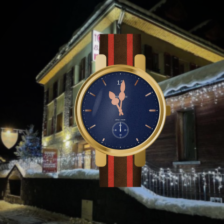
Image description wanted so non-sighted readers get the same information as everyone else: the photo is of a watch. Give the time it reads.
11:01
